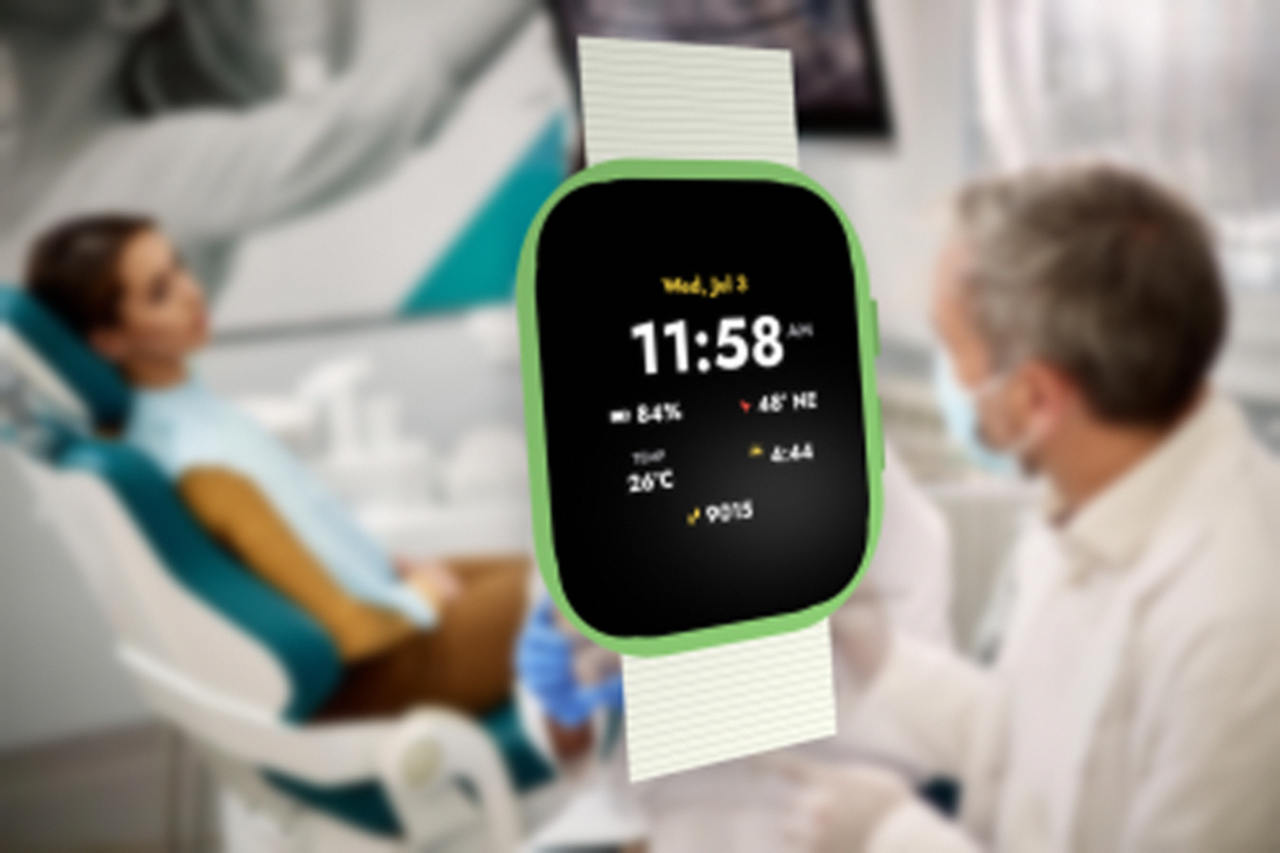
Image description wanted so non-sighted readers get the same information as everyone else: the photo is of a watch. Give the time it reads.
11:58
